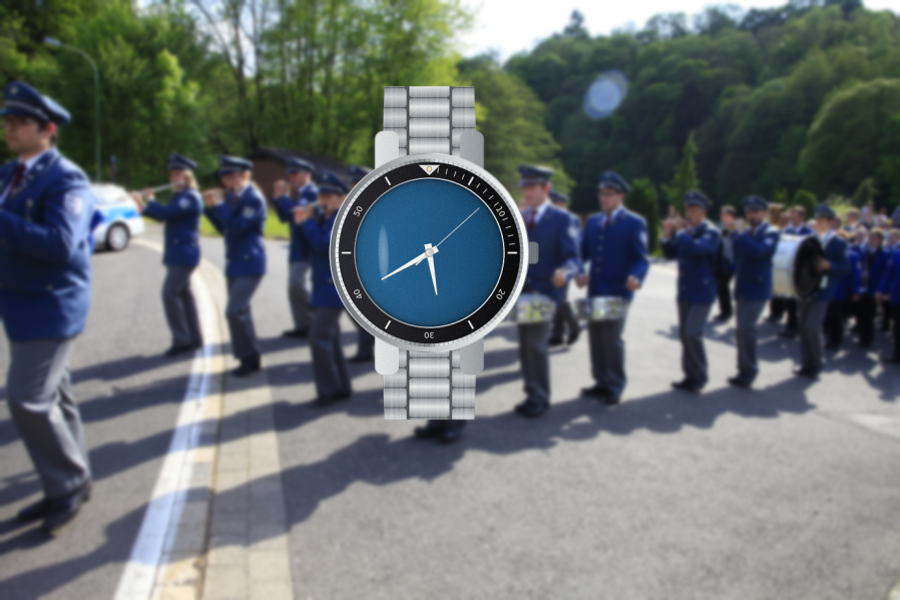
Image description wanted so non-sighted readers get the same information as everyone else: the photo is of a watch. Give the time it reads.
5:40:08
